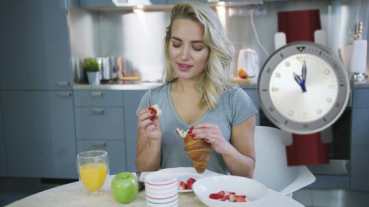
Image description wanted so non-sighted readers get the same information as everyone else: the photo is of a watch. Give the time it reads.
11:01
